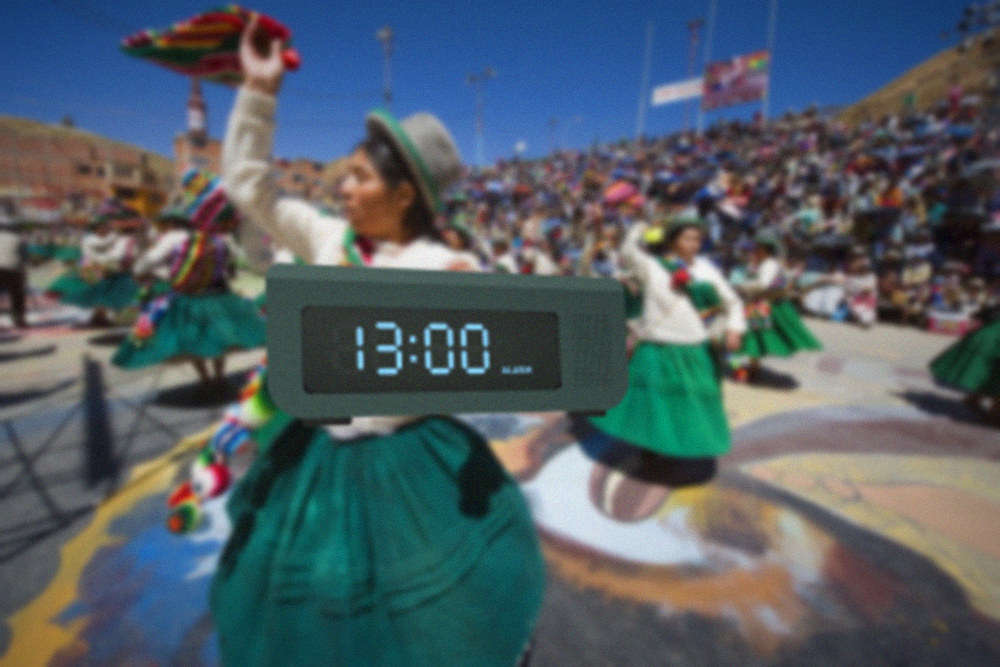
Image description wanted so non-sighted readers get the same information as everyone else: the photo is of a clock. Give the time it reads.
13:00
